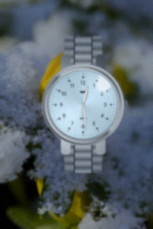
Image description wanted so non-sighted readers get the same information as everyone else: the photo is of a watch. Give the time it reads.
12:29
